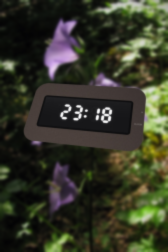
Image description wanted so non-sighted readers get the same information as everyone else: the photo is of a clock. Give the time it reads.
23:18
